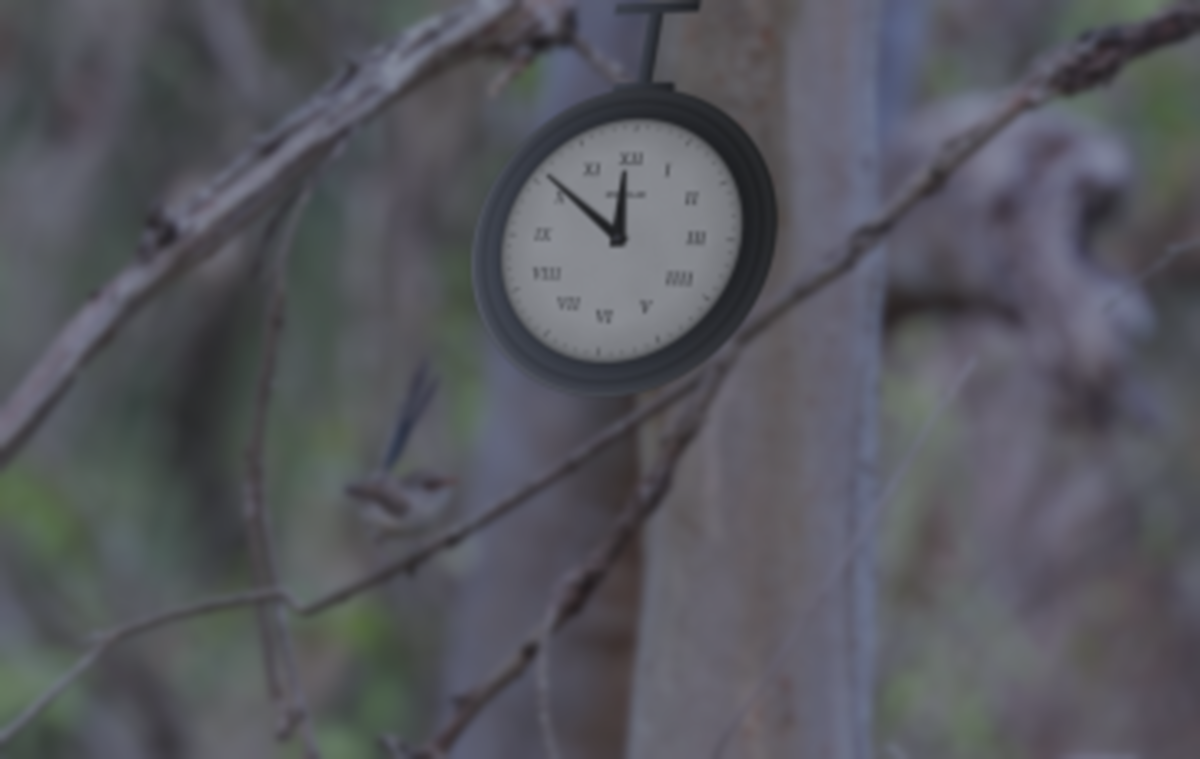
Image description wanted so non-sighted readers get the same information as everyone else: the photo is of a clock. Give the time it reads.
11:51
